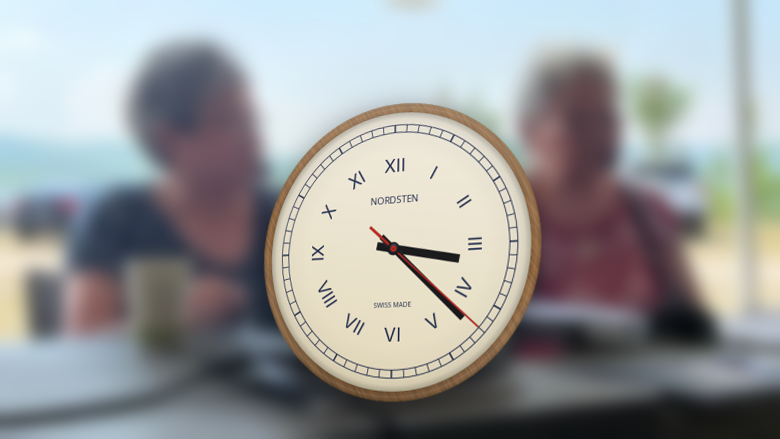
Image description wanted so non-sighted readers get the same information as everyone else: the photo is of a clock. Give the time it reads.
3:22:22
